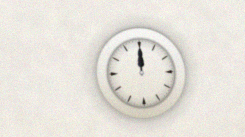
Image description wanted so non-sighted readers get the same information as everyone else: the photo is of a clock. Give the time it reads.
12:00
